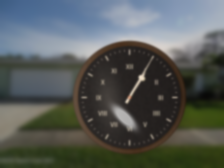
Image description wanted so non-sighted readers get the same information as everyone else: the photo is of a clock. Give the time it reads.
1:05
